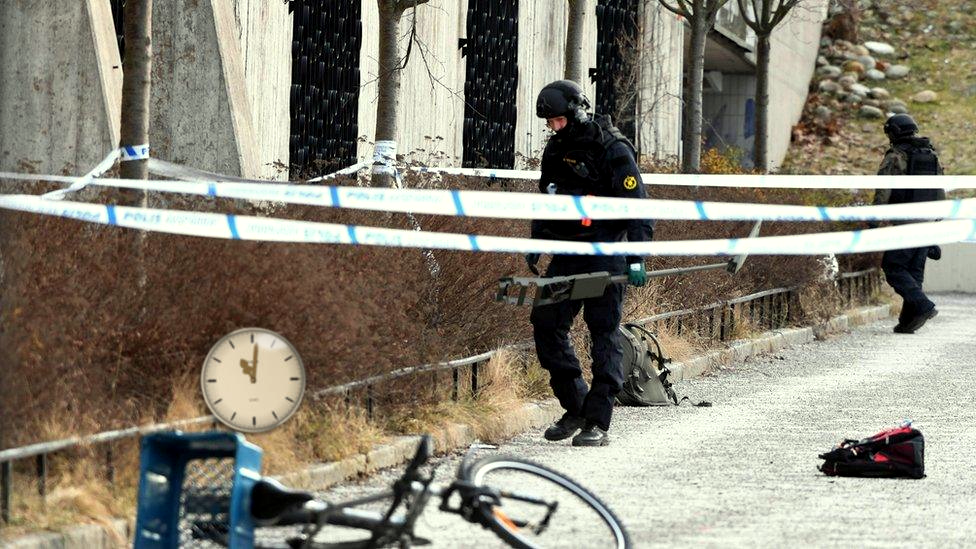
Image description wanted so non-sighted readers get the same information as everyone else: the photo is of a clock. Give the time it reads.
11:01
